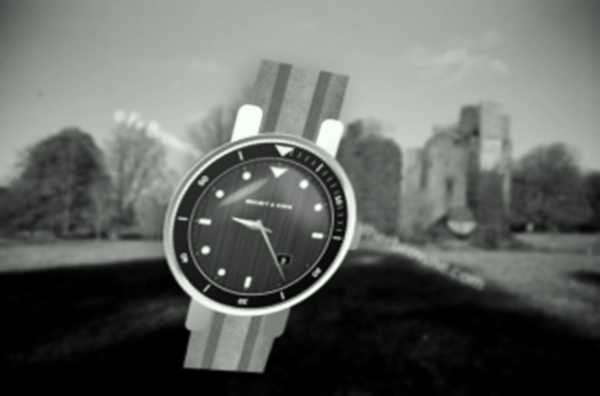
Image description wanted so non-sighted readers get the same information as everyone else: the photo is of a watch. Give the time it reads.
9:24
